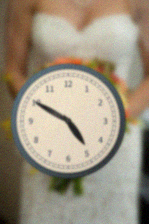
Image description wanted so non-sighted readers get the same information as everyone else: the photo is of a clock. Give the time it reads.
4:50
